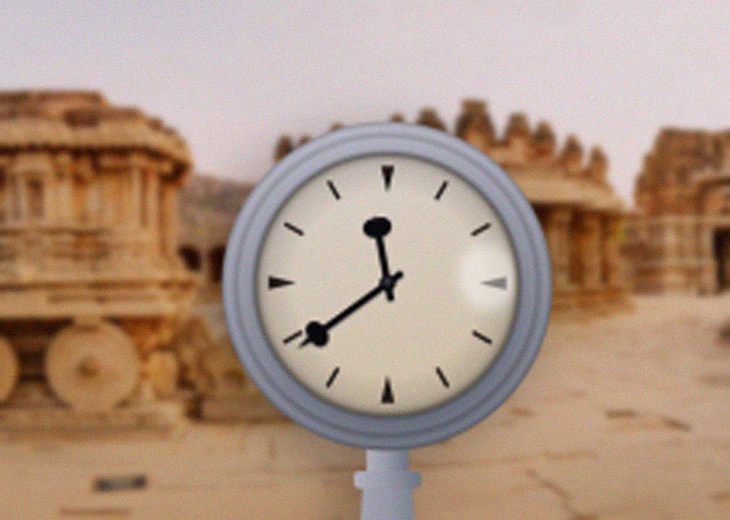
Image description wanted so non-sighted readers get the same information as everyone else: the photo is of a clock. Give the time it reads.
11:39
